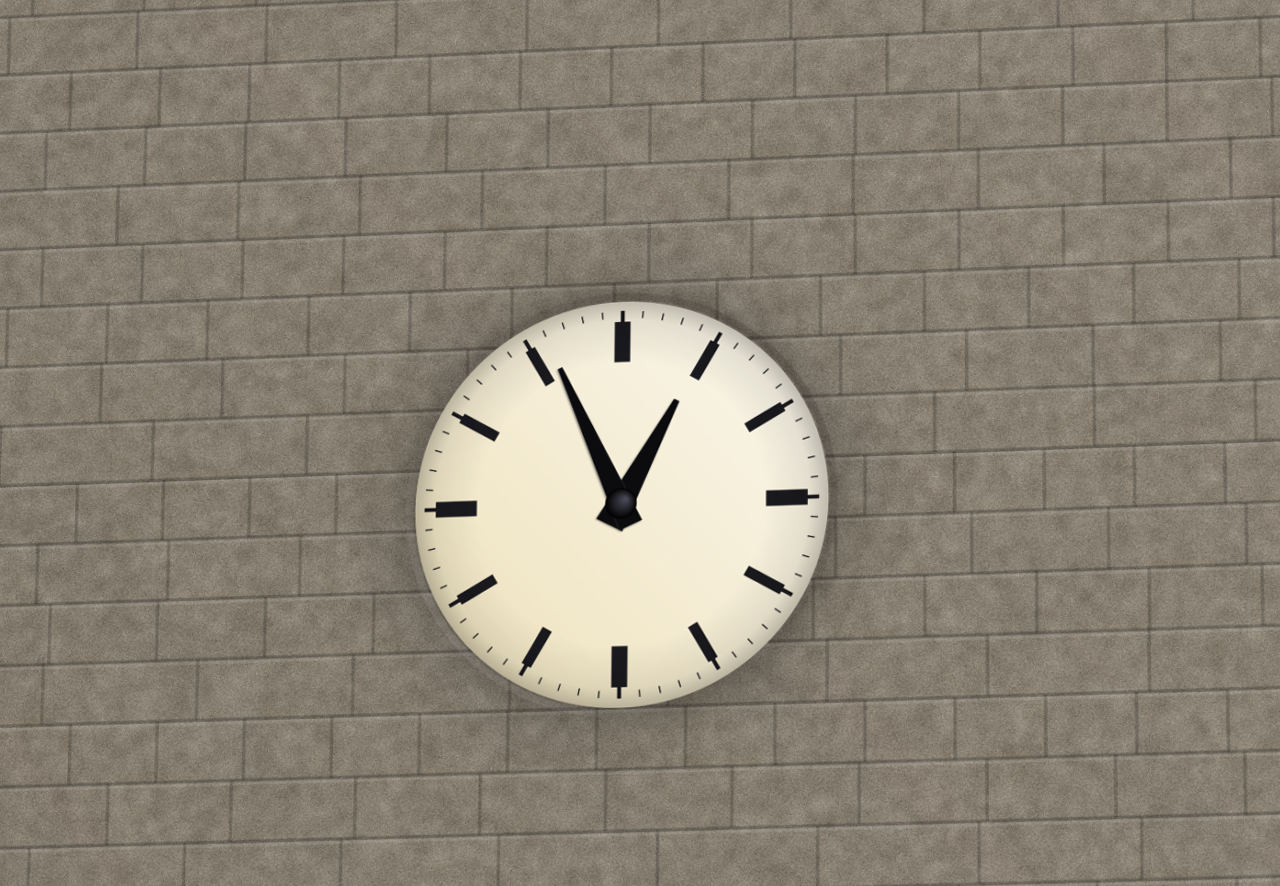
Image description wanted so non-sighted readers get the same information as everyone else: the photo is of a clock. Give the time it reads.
12:56
